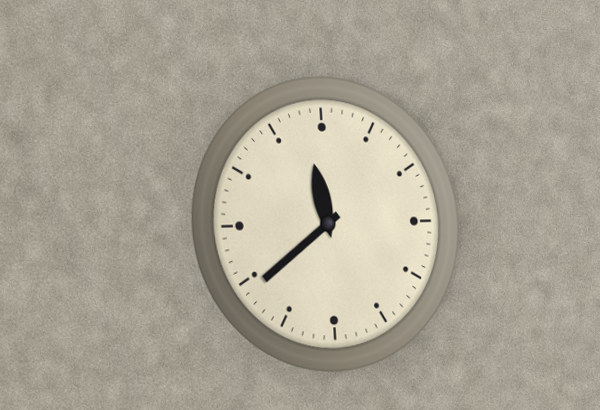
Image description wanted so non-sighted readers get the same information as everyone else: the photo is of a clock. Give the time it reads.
11:39
